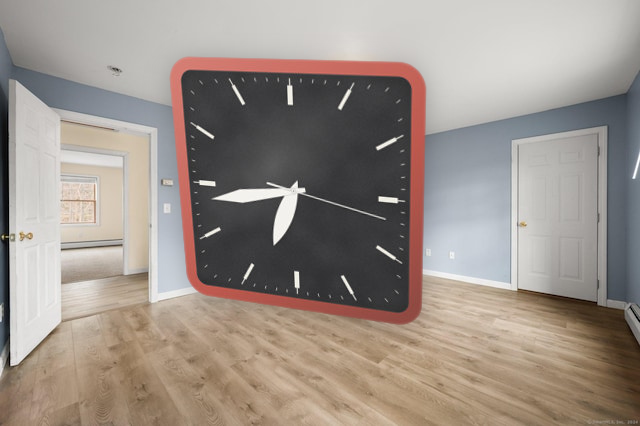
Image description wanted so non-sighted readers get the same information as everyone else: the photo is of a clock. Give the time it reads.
6:43:17
